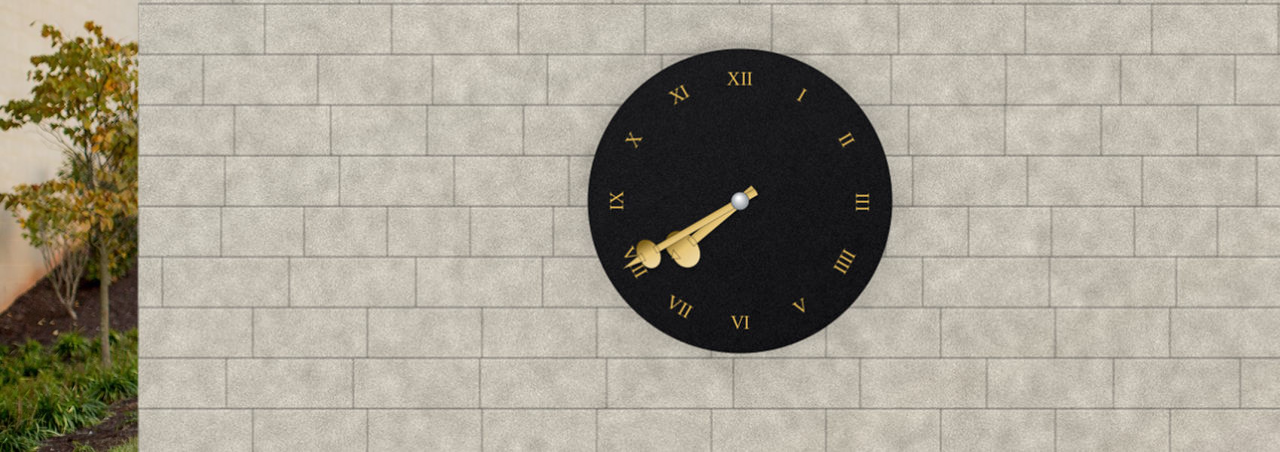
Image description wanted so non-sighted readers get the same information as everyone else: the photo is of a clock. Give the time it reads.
7:40
